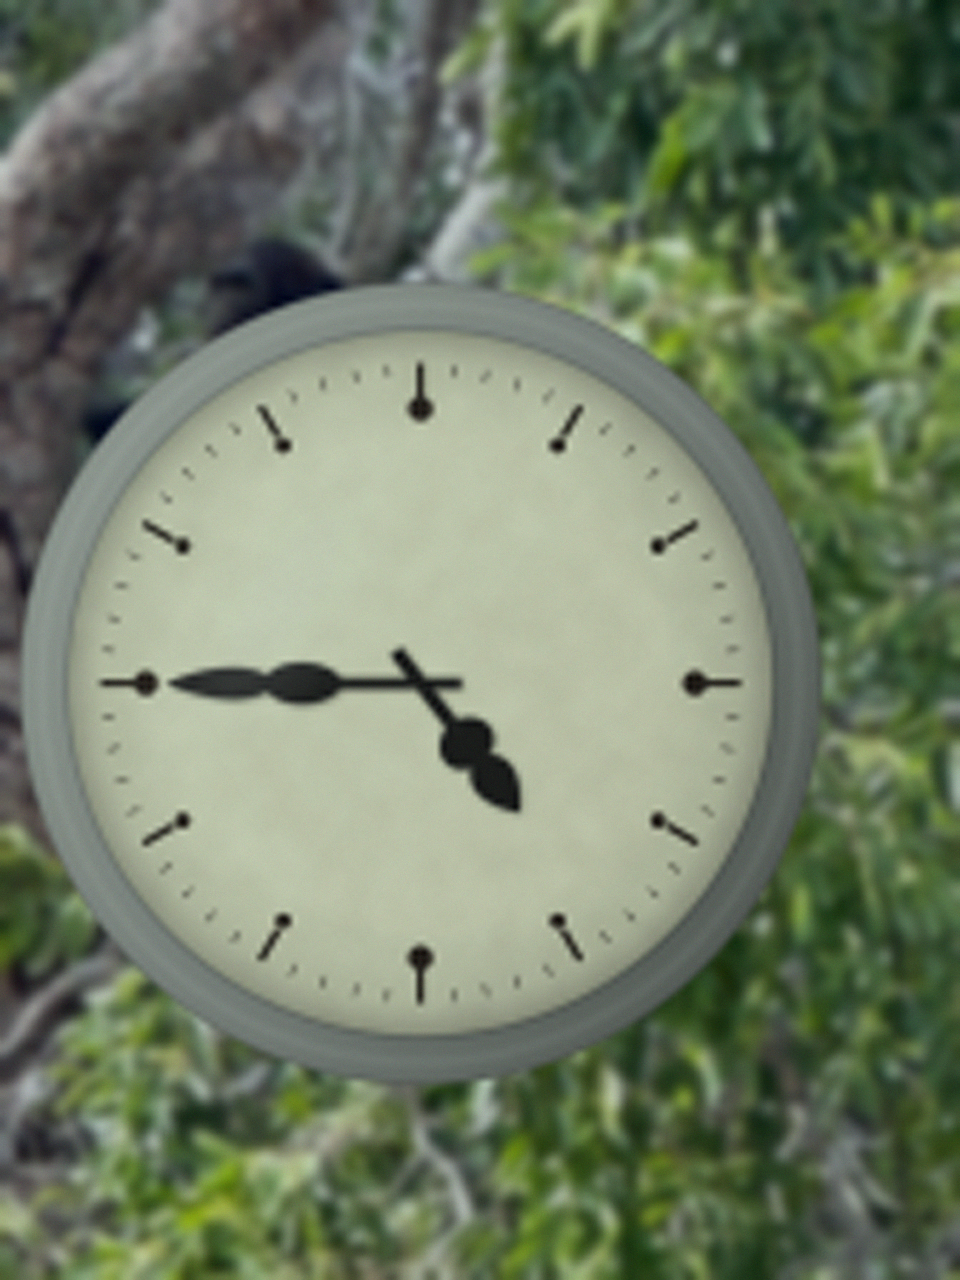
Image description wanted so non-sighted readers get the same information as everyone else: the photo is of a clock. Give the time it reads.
4:45
